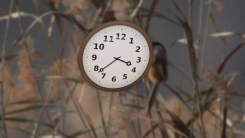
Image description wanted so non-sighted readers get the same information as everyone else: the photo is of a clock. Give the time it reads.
3:38
